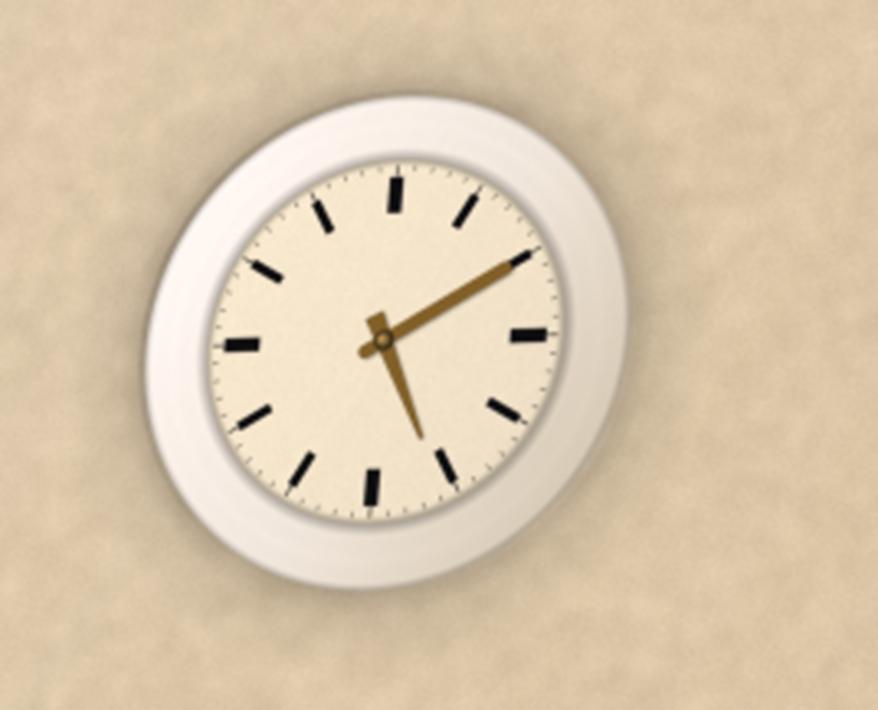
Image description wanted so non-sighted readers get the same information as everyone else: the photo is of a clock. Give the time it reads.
5:10
